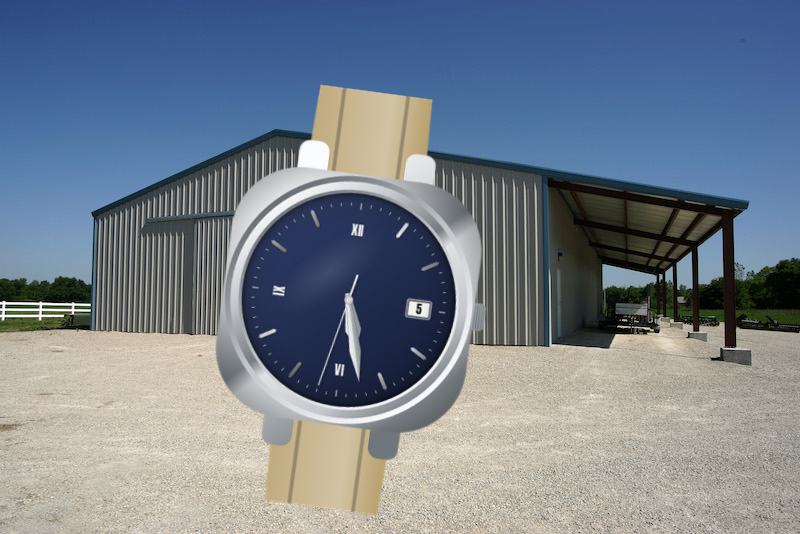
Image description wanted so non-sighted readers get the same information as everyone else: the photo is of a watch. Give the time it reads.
5:27:32
